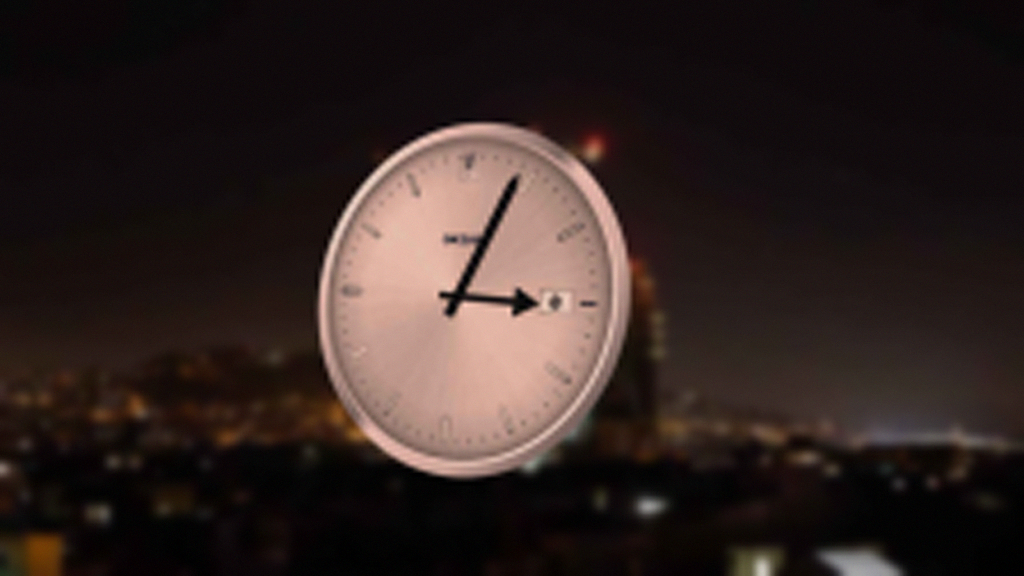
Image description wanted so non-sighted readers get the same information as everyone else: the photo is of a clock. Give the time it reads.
3:04
